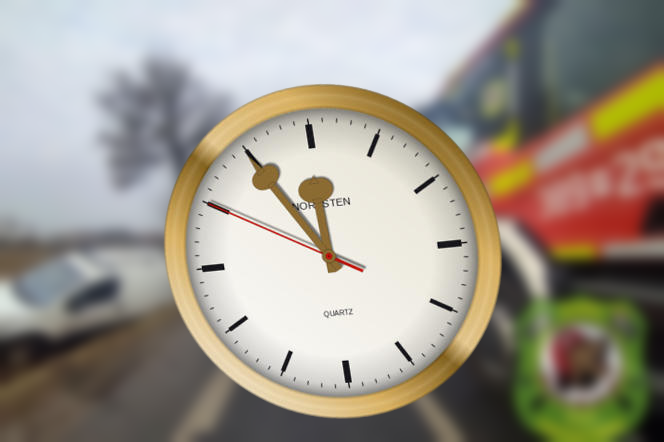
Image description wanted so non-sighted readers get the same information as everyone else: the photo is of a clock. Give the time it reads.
11:54:50
